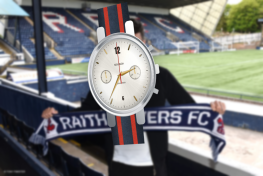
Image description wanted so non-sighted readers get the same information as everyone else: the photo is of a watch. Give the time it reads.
2:36
